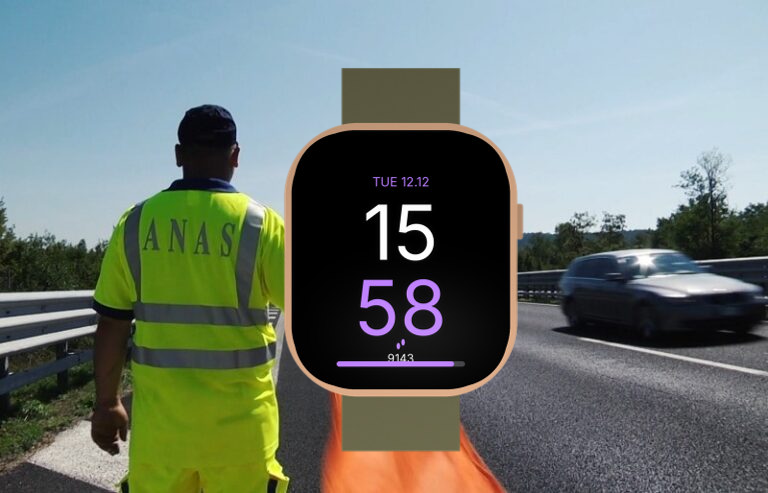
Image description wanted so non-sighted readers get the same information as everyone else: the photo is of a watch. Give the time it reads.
15:58
